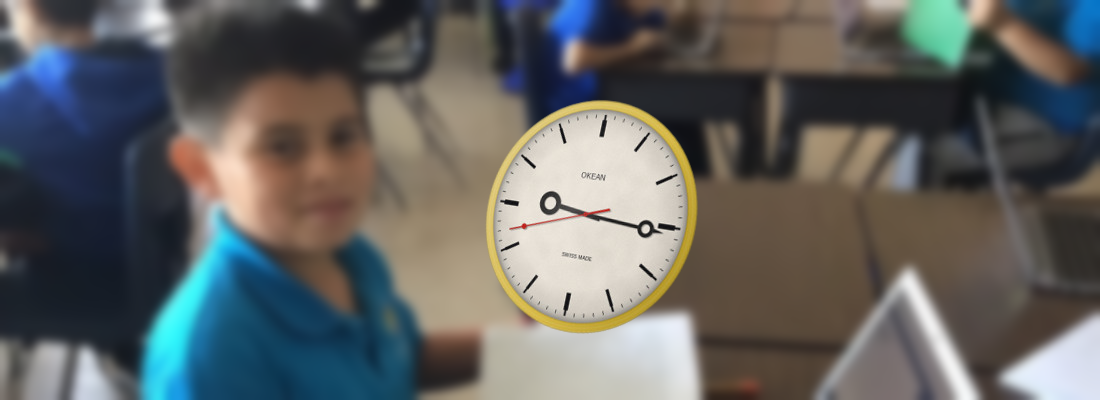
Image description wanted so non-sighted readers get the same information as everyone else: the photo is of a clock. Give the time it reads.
9:15:42
